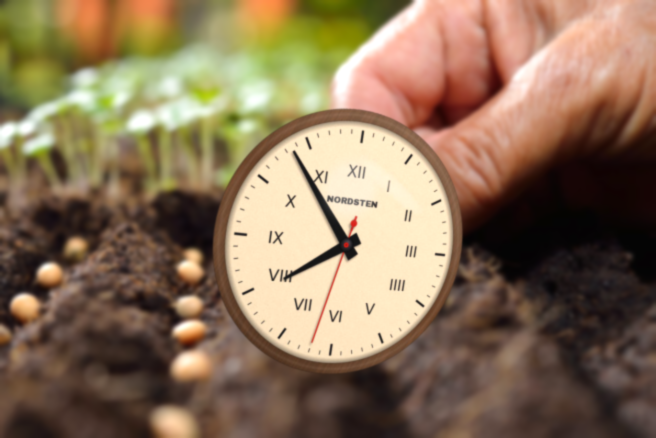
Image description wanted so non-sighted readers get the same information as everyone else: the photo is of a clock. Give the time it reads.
7:53:32
